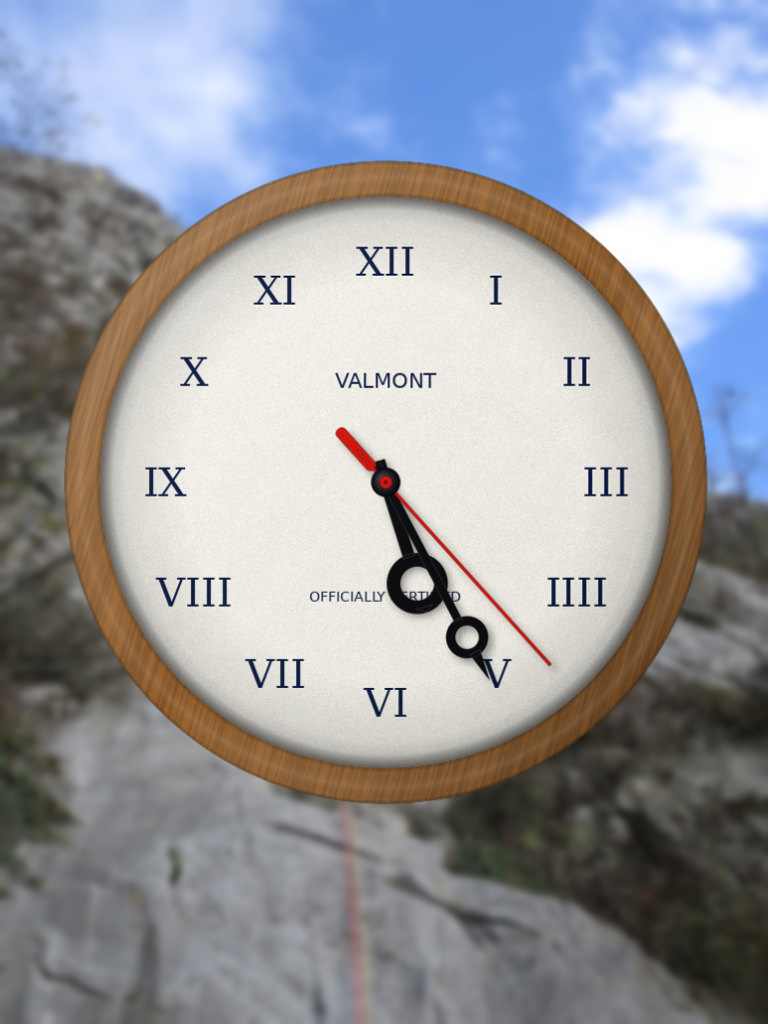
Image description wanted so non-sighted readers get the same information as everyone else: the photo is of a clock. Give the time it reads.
5:25:23
